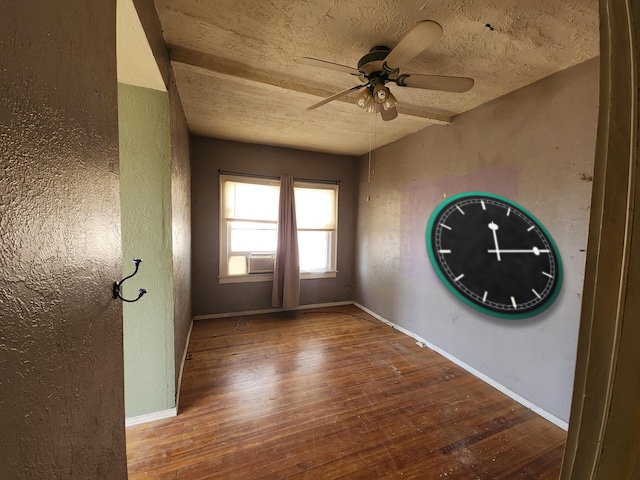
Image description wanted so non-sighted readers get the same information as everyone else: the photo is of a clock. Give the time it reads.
12:15
